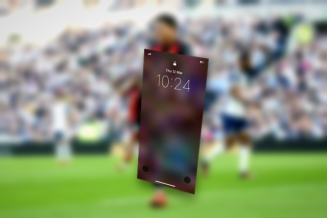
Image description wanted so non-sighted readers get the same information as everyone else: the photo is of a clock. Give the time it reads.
10:24
